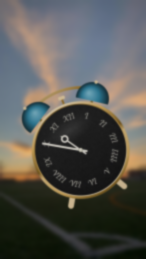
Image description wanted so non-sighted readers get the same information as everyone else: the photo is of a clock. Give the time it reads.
10:50
